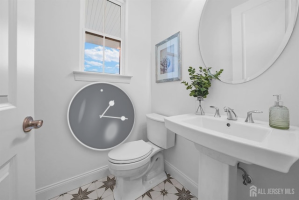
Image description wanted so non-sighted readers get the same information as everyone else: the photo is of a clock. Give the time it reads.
1:16
